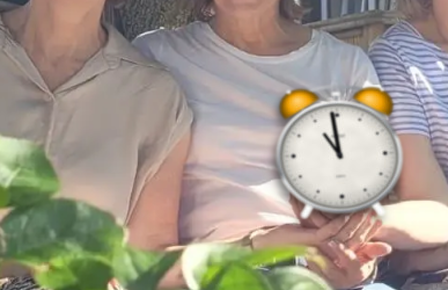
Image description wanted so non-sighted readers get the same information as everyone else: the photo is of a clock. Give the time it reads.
10:59
